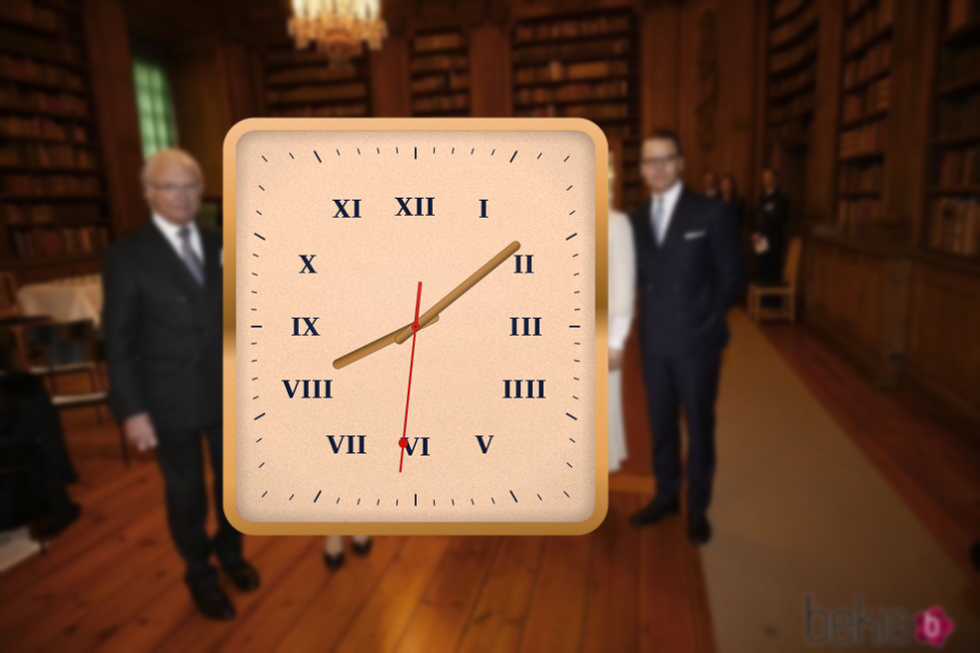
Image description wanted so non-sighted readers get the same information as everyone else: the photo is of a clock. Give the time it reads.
8:08:31
